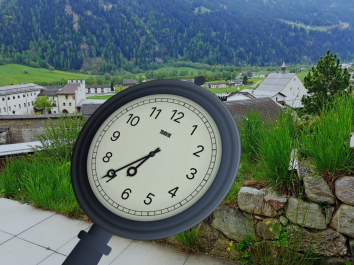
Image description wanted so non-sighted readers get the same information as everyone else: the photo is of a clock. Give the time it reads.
6:36
